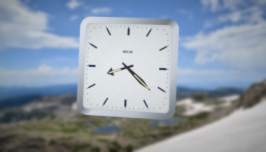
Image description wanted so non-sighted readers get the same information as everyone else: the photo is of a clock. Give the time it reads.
8:22
